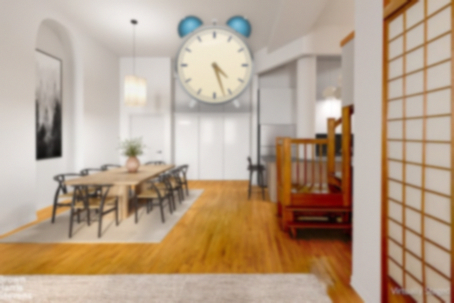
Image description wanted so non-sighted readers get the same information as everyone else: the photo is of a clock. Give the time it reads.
4:27
